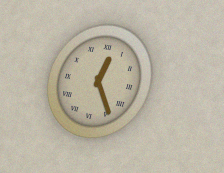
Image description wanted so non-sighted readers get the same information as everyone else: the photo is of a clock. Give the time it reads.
12:24
